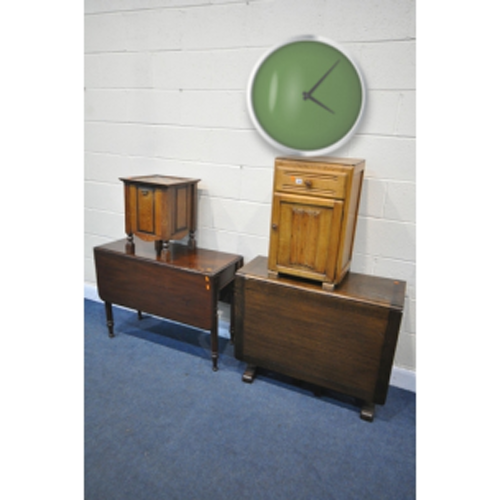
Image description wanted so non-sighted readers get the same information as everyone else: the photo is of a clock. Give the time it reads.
4:07
